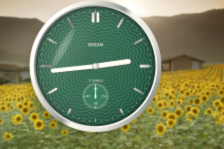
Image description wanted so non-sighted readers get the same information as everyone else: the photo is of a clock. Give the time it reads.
2:44
